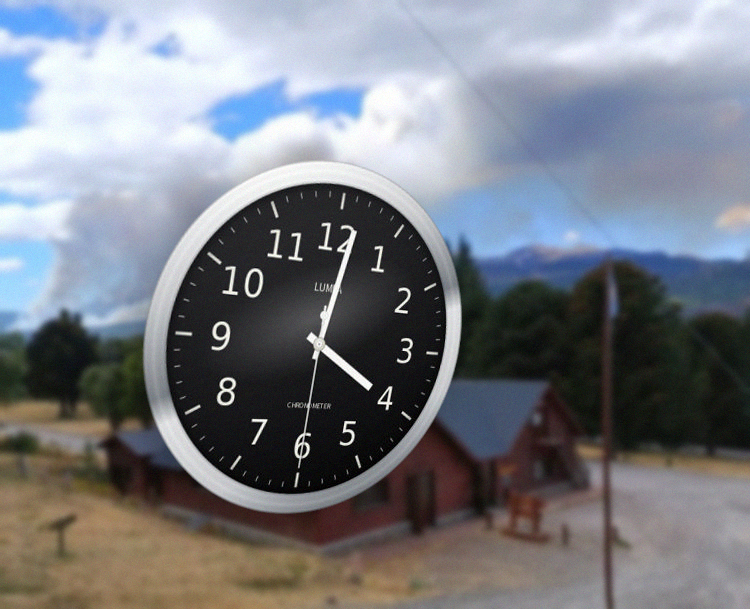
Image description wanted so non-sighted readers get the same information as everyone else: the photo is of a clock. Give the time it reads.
4:01:30
